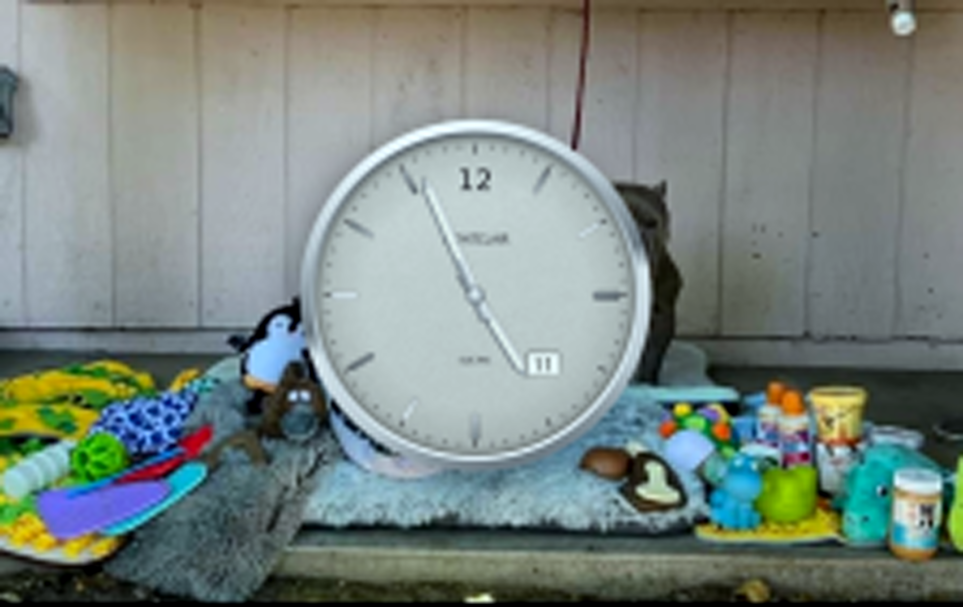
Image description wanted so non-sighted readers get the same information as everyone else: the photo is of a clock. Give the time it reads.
4:56
